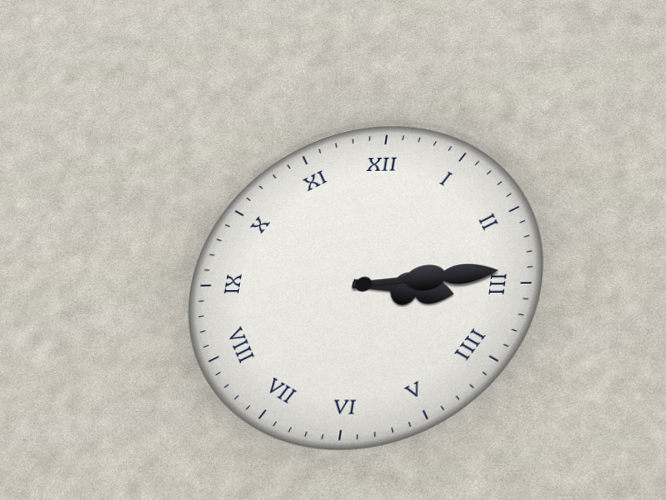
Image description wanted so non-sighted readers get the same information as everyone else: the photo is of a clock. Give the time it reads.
3:14
